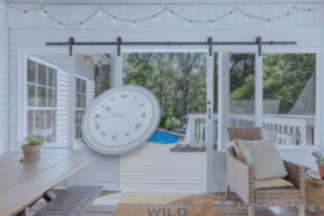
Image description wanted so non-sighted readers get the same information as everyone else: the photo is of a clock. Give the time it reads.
9:44
